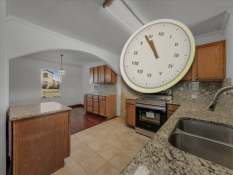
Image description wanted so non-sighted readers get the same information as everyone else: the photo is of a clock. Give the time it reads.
10:53
